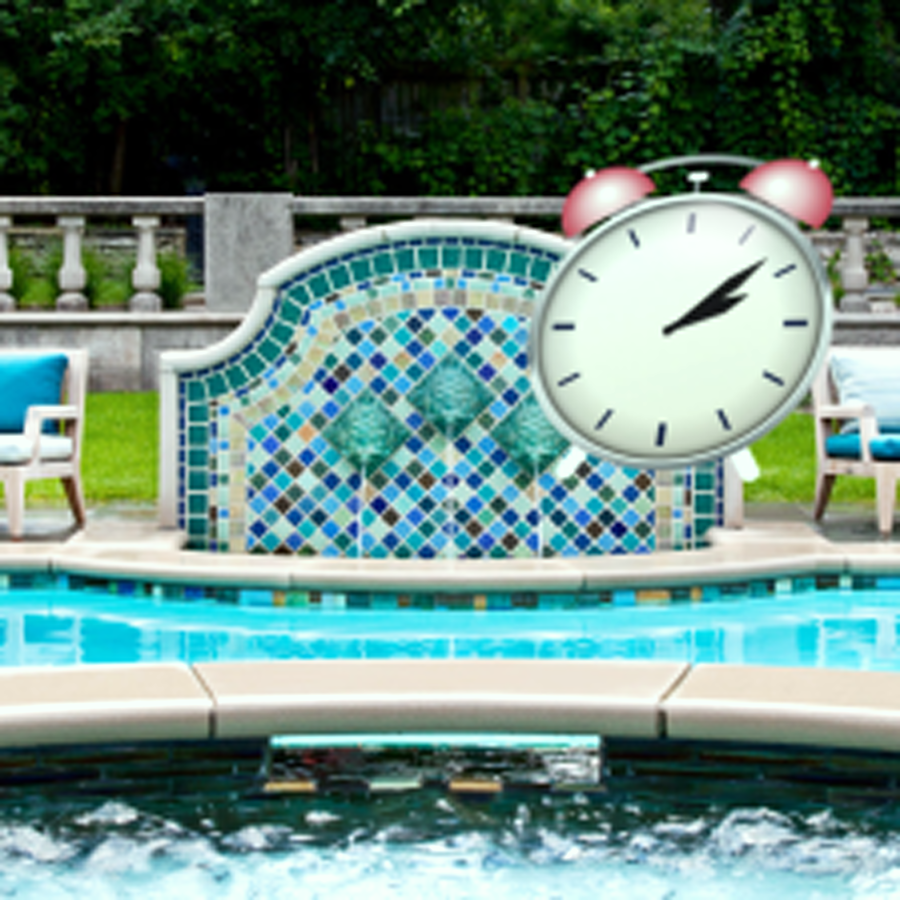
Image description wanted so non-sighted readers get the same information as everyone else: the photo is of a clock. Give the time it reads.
2:08
